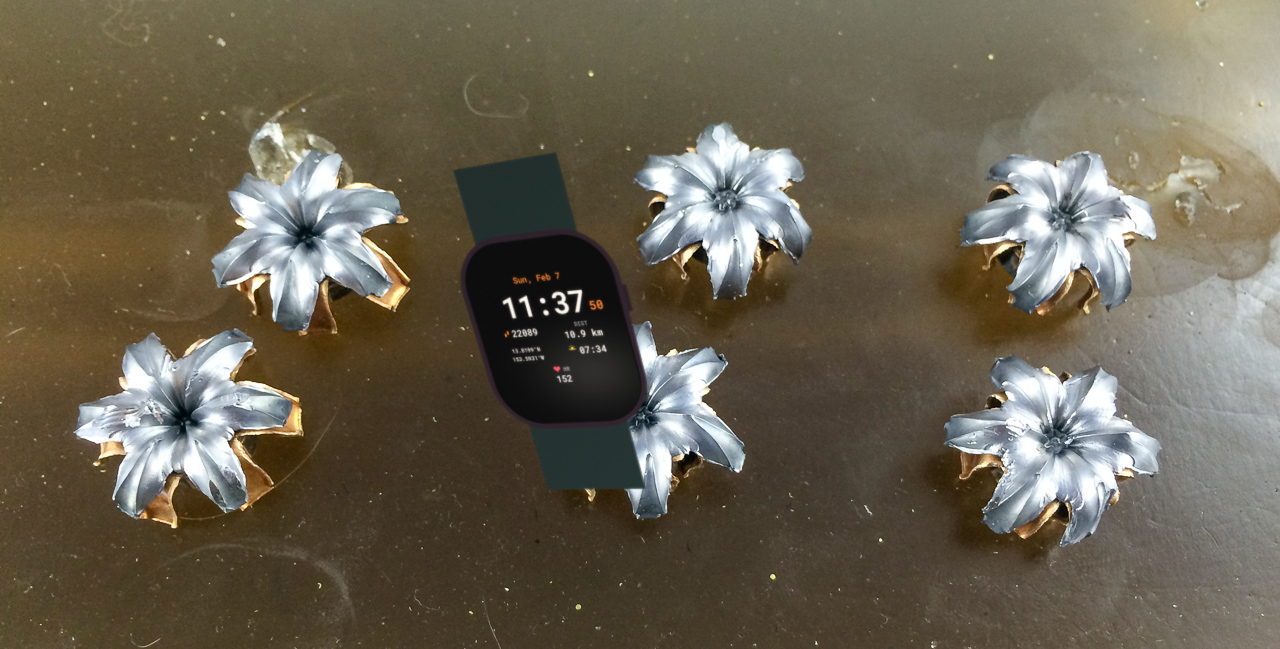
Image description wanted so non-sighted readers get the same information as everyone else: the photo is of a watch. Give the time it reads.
11:37:50
